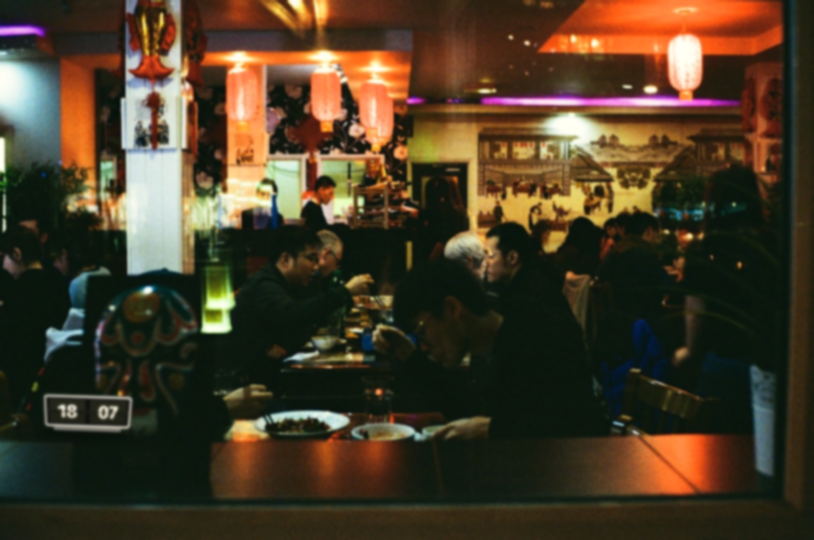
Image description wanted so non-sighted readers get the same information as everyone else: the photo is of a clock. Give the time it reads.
18:07
